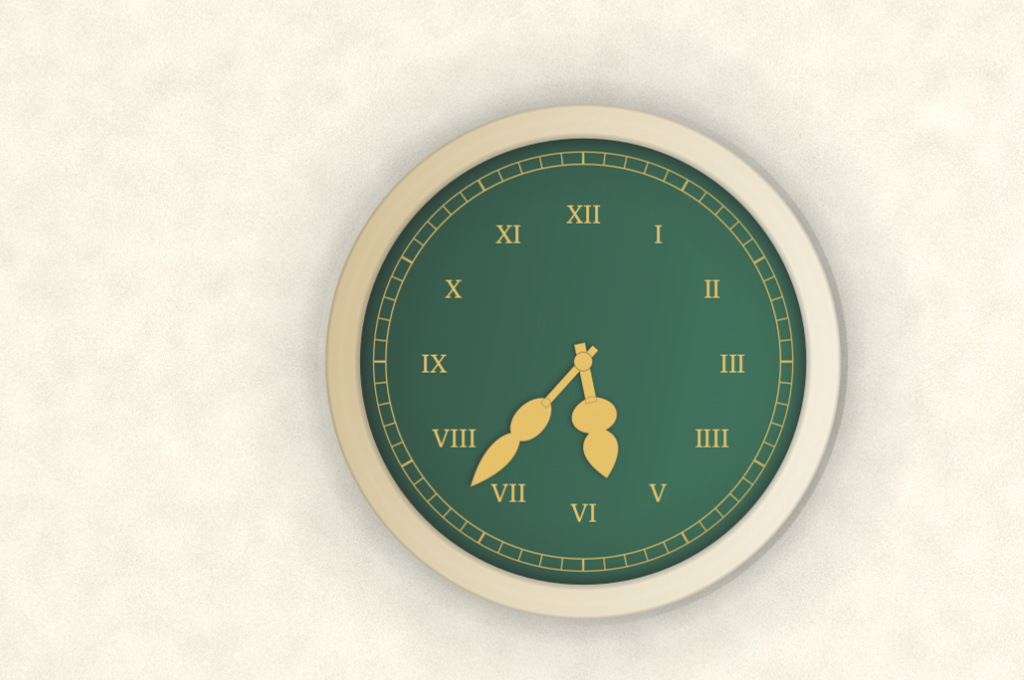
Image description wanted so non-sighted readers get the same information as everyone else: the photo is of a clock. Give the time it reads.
5:37
